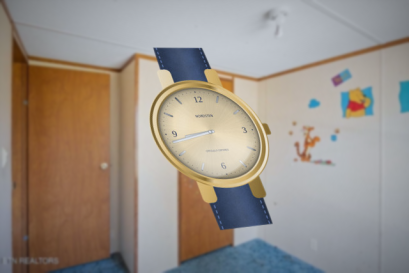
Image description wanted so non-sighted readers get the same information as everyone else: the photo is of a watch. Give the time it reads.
8:43
